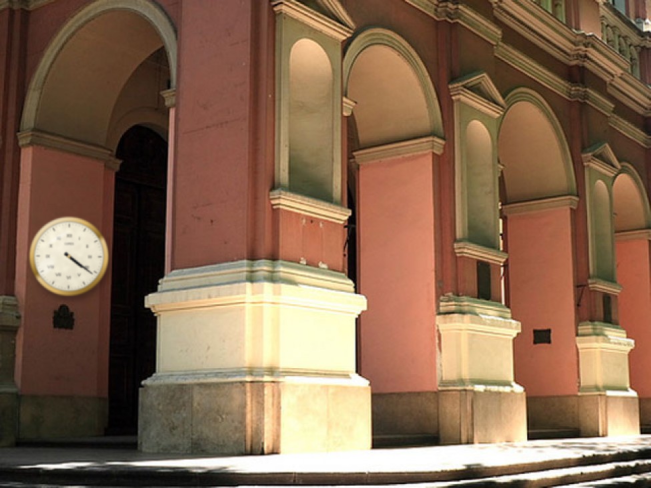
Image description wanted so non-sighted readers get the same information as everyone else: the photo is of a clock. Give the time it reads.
4:21
